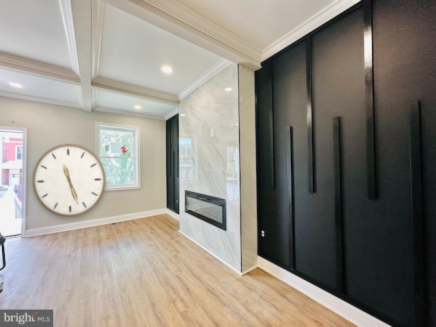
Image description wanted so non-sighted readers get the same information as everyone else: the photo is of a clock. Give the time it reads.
11:27
